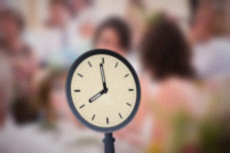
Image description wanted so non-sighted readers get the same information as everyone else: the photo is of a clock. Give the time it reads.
7:59
